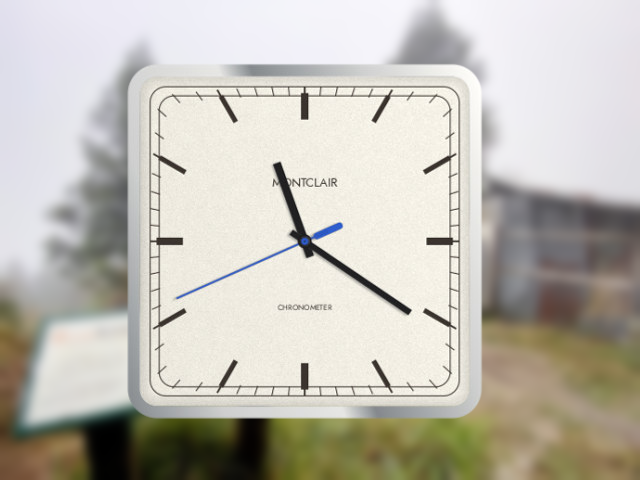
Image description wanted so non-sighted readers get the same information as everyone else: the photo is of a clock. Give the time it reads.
11:20:41
